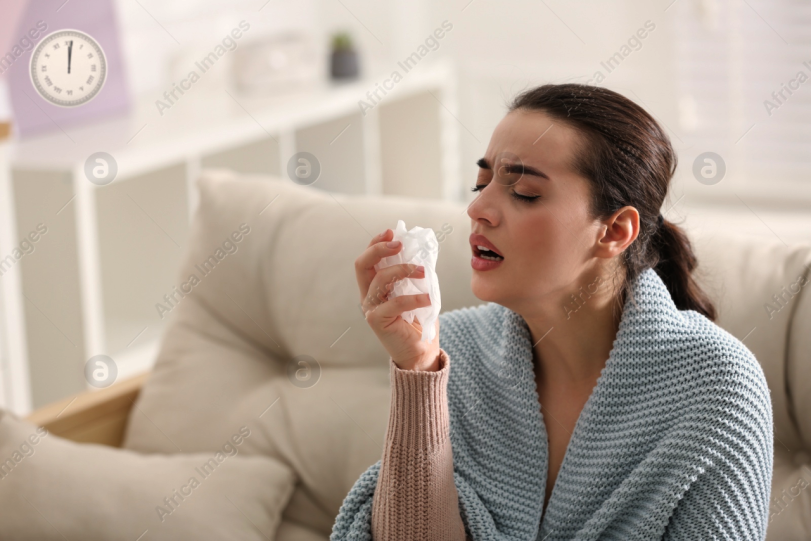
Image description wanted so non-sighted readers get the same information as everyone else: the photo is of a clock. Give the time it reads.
12:01
